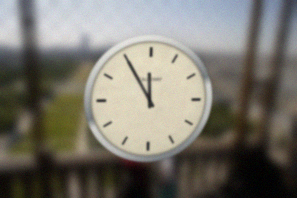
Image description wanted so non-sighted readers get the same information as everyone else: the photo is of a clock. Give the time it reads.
11:55
